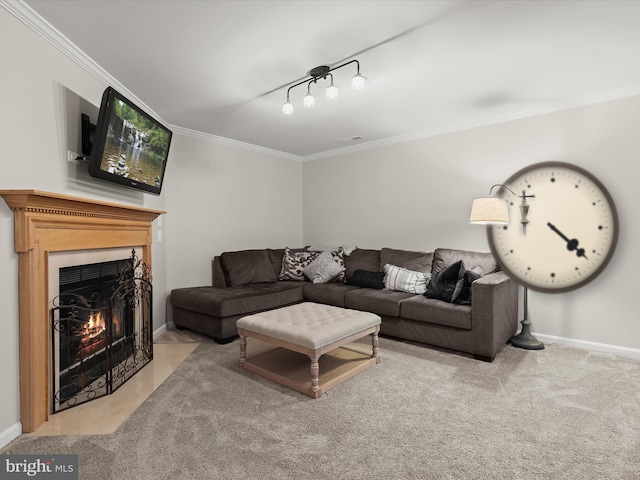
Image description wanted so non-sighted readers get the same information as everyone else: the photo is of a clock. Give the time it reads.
4:22
